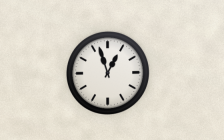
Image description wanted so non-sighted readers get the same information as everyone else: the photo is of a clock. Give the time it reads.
12:57
